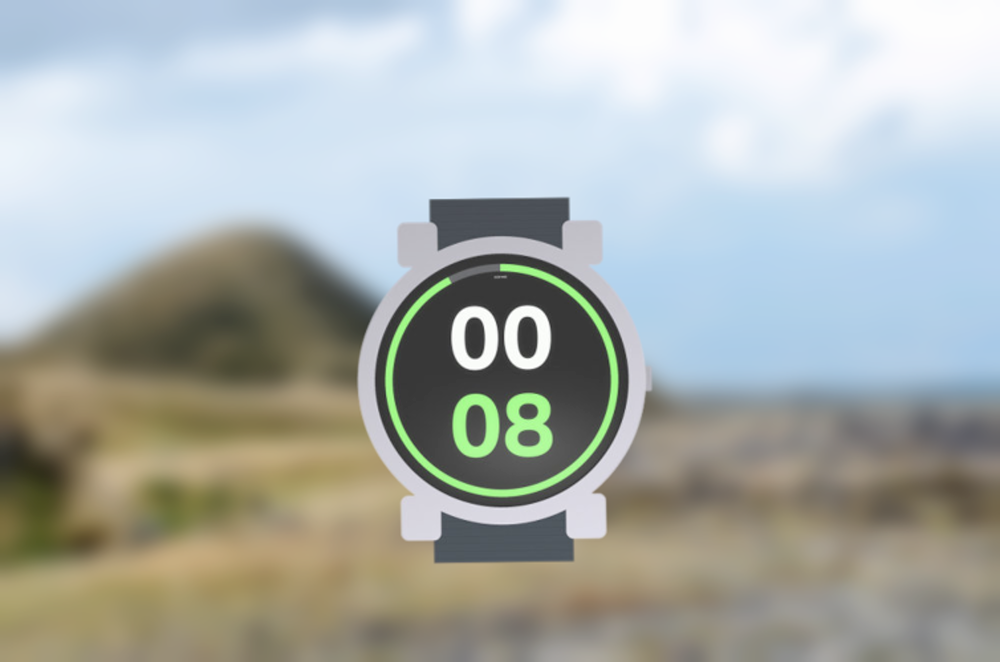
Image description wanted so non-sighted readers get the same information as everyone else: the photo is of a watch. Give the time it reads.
0:08
